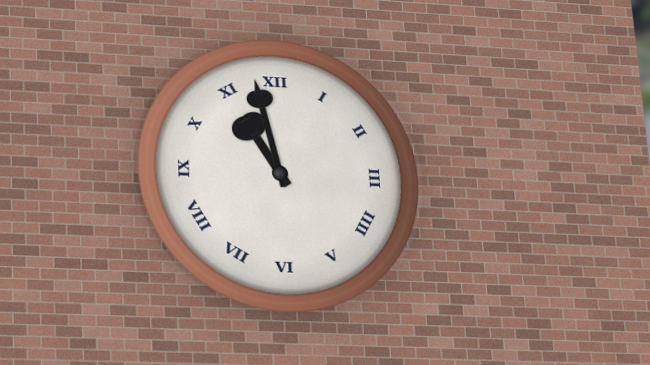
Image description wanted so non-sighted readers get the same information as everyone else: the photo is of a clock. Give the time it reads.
10:58
